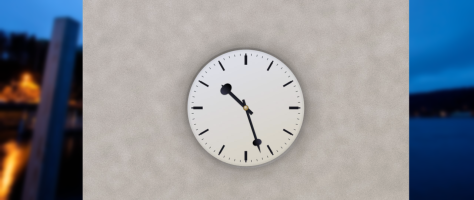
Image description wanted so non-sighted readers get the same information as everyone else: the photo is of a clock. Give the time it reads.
10:27
